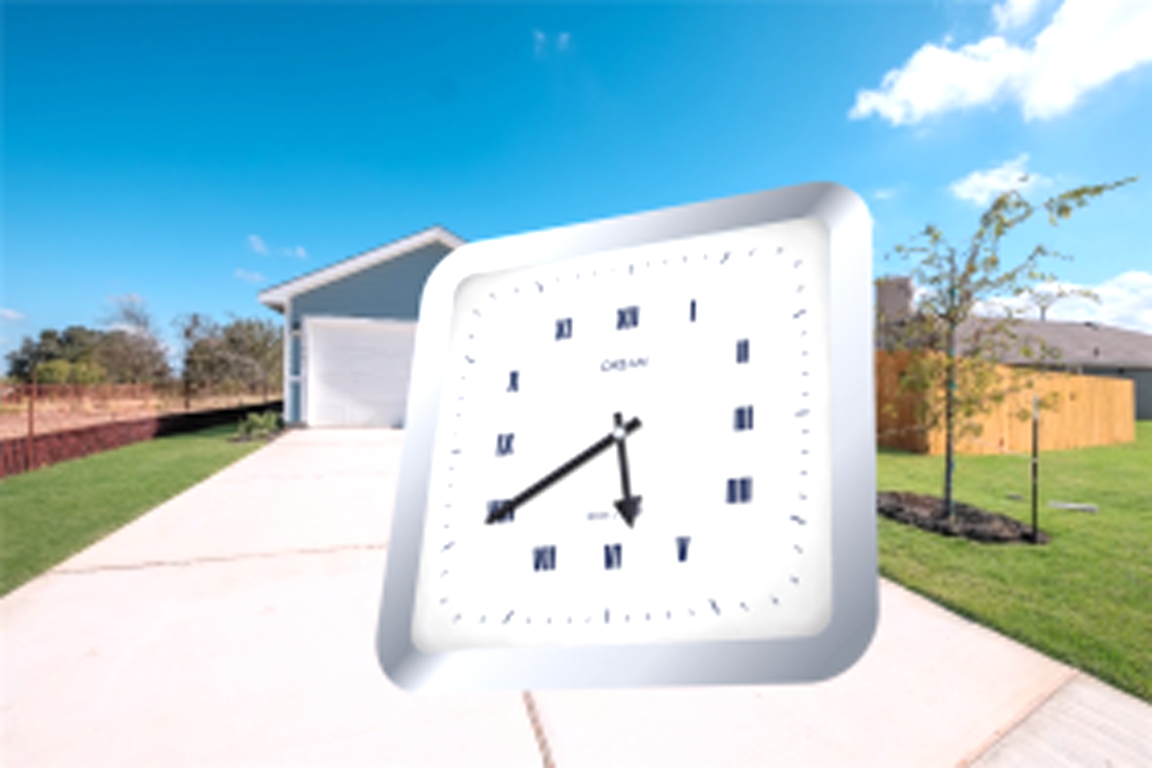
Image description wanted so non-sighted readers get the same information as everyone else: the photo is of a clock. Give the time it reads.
5:40
